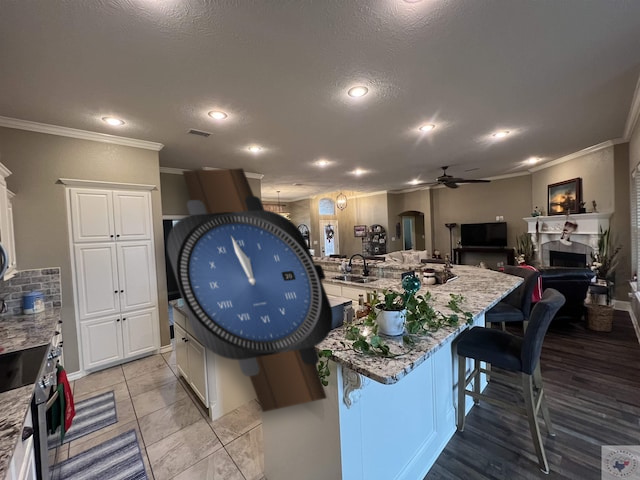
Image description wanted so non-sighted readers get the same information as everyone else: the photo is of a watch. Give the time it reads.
11:59
